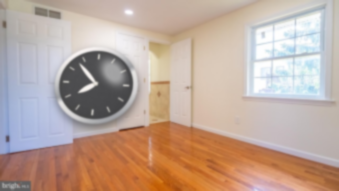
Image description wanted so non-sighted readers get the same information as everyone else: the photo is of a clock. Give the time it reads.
7:53
